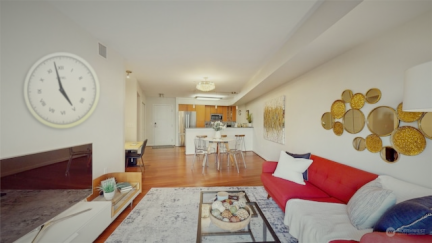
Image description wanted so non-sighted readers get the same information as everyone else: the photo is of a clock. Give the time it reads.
4:58
